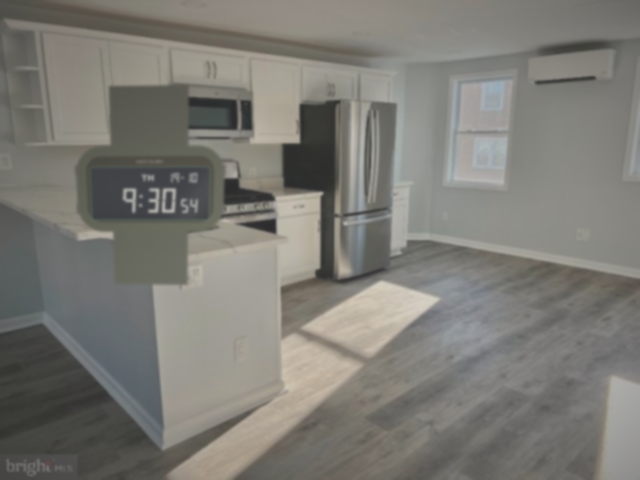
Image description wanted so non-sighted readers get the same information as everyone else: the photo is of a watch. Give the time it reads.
9:30:54
